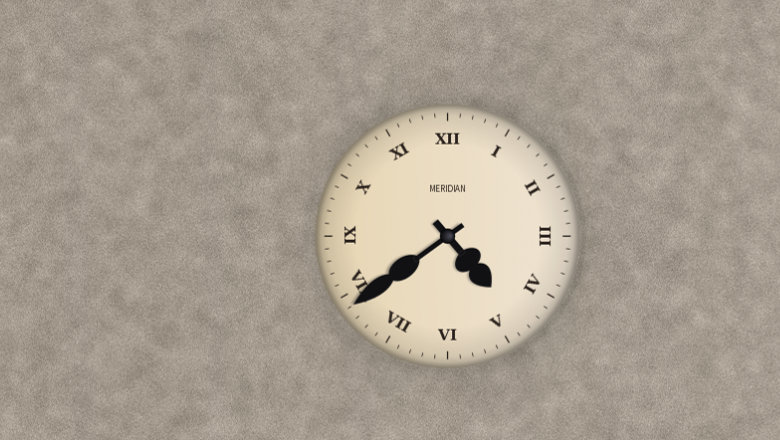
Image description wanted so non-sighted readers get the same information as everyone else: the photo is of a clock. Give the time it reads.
4:39
